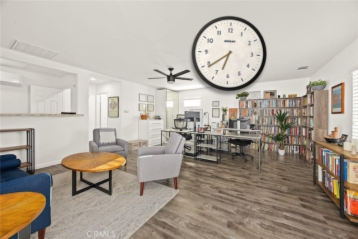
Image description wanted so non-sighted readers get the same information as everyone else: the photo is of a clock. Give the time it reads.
6:39
